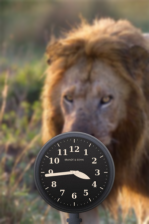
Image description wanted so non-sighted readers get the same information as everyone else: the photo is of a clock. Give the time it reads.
3:44
